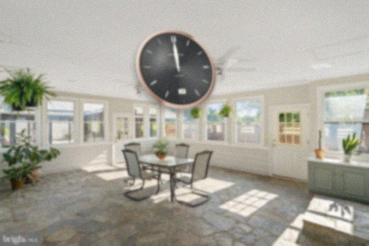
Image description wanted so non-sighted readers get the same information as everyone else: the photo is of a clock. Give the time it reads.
12:00
